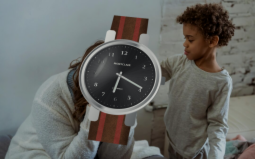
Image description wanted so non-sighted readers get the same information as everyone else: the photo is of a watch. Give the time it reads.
6:19
